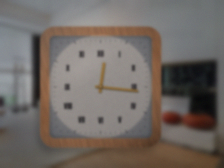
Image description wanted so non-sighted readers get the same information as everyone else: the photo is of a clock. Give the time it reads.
12:16
